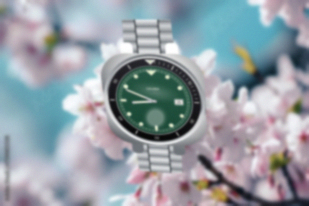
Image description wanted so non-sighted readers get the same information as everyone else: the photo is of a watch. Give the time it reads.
8:49
